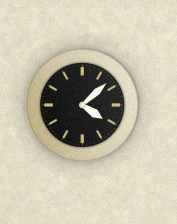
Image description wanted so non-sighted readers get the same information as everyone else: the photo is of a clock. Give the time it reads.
4:08
